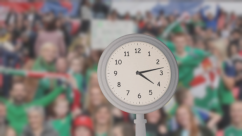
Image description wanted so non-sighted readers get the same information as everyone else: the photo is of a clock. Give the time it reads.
4:13
